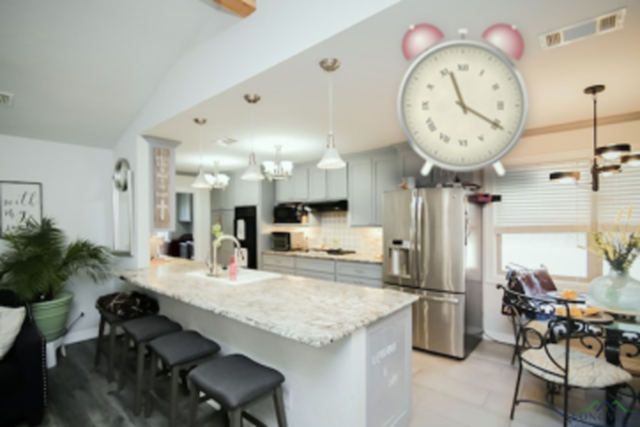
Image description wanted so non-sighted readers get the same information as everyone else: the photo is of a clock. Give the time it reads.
11:20
